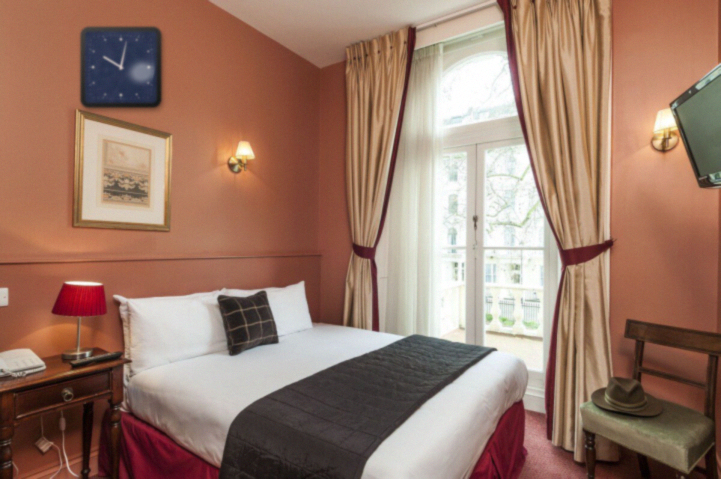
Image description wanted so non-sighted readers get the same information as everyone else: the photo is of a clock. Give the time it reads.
10:02
